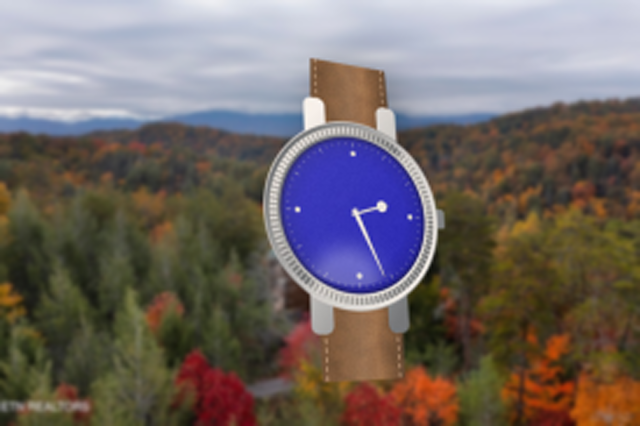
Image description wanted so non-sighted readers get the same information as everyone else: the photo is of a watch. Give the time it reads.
2:26
